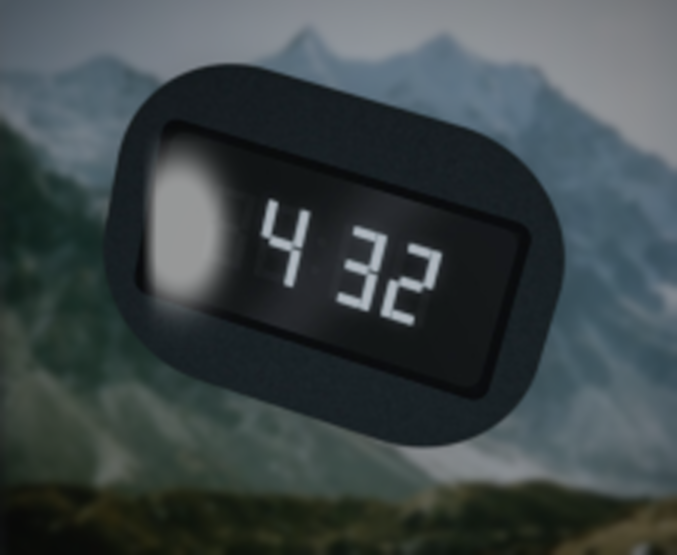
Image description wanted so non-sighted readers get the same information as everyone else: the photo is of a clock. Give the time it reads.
4:32
